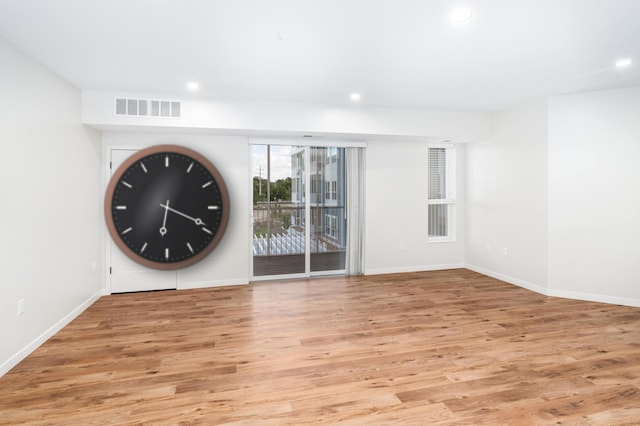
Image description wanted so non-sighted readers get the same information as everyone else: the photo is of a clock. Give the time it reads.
6:19
